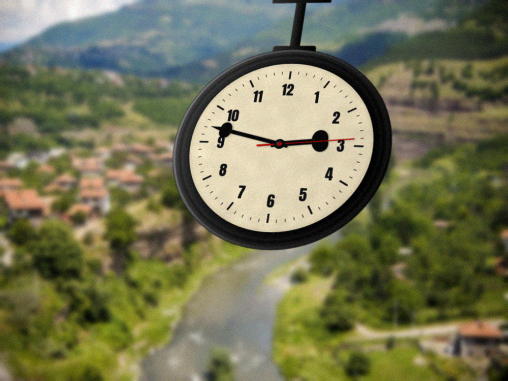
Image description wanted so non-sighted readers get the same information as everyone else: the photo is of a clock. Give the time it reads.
2:47:14
